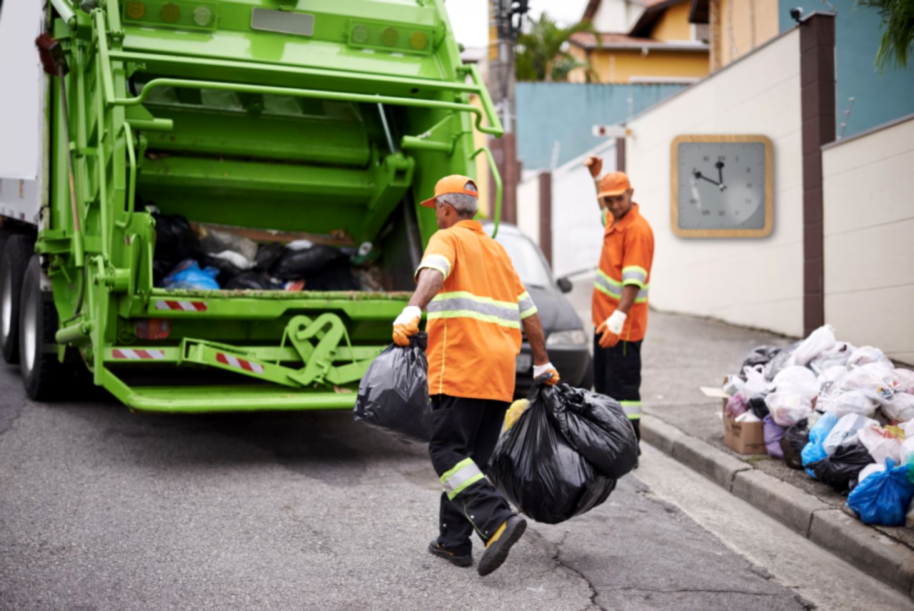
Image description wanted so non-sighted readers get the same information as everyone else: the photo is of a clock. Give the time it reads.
11:49
